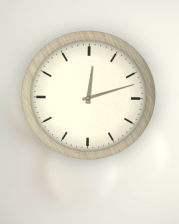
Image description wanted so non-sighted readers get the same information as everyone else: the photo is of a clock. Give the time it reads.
12:12
